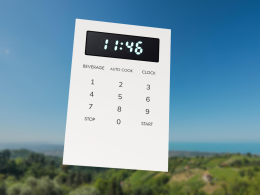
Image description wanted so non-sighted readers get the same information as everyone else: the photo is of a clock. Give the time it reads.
11:46
